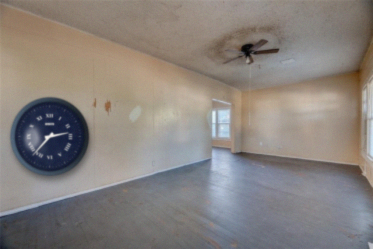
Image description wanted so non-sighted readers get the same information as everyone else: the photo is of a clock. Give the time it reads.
2:37
